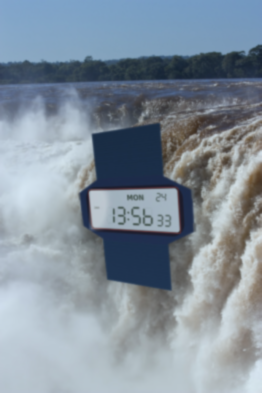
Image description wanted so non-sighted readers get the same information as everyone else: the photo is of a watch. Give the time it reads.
13:56:33
